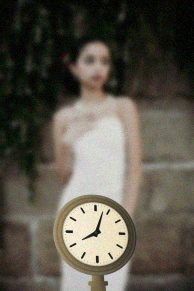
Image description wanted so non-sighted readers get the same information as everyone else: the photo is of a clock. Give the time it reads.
8:03
